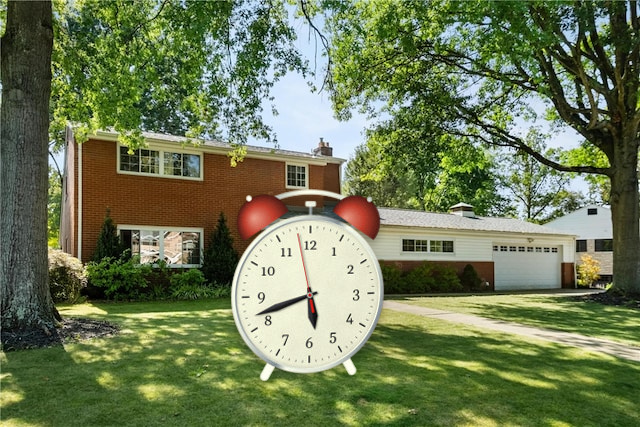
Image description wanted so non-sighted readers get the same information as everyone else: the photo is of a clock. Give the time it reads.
5:41:58
